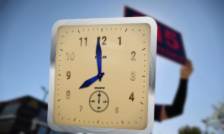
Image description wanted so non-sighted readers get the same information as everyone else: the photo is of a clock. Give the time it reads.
7:59
